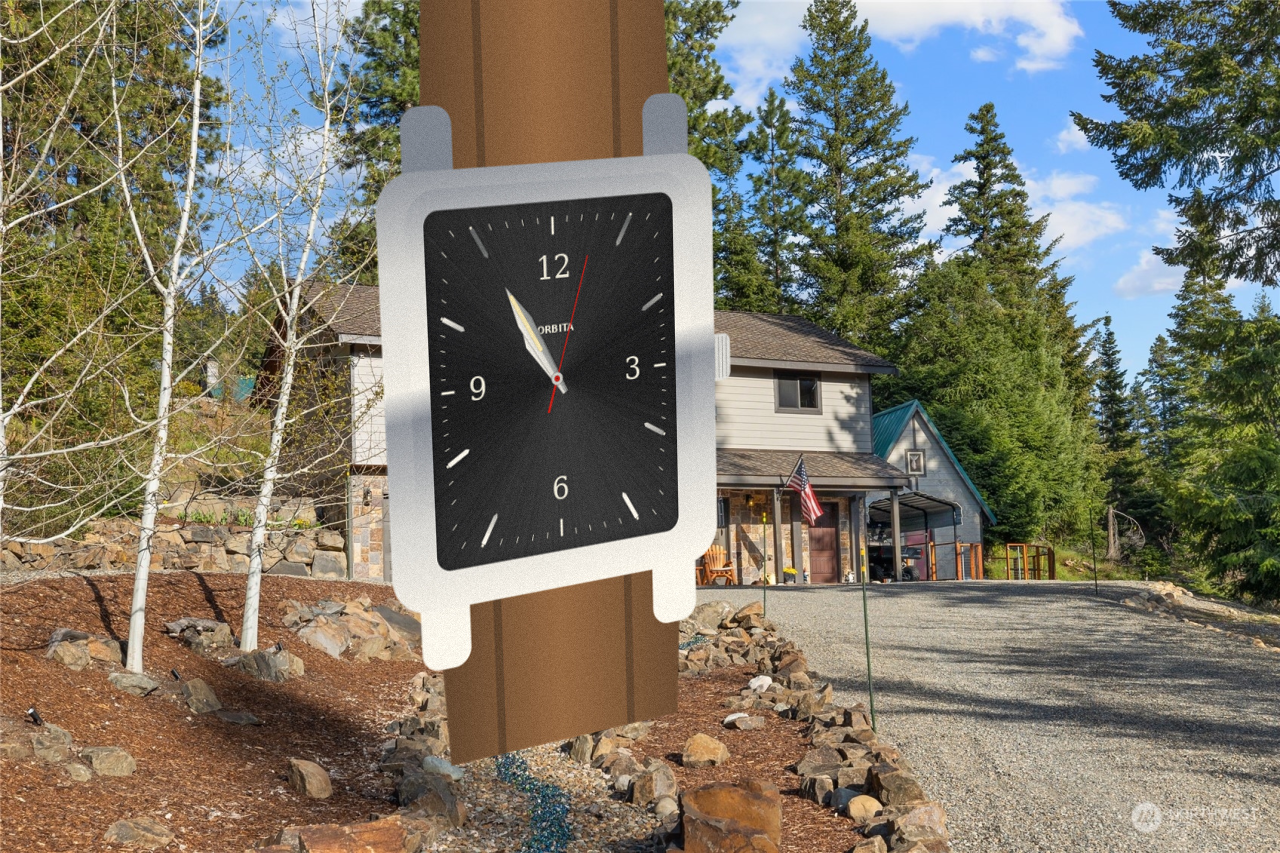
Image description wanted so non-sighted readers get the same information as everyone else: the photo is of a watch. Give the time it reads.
10:55:03
